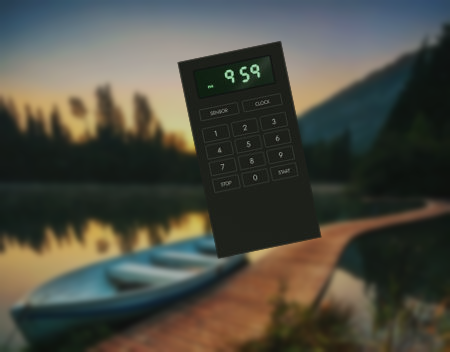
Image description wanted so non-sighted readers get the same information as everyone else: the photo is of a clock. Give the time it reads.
9:59
